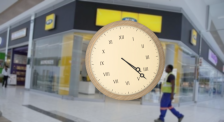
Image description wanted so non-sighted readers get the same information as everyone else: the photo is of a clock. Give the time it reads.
4:23
